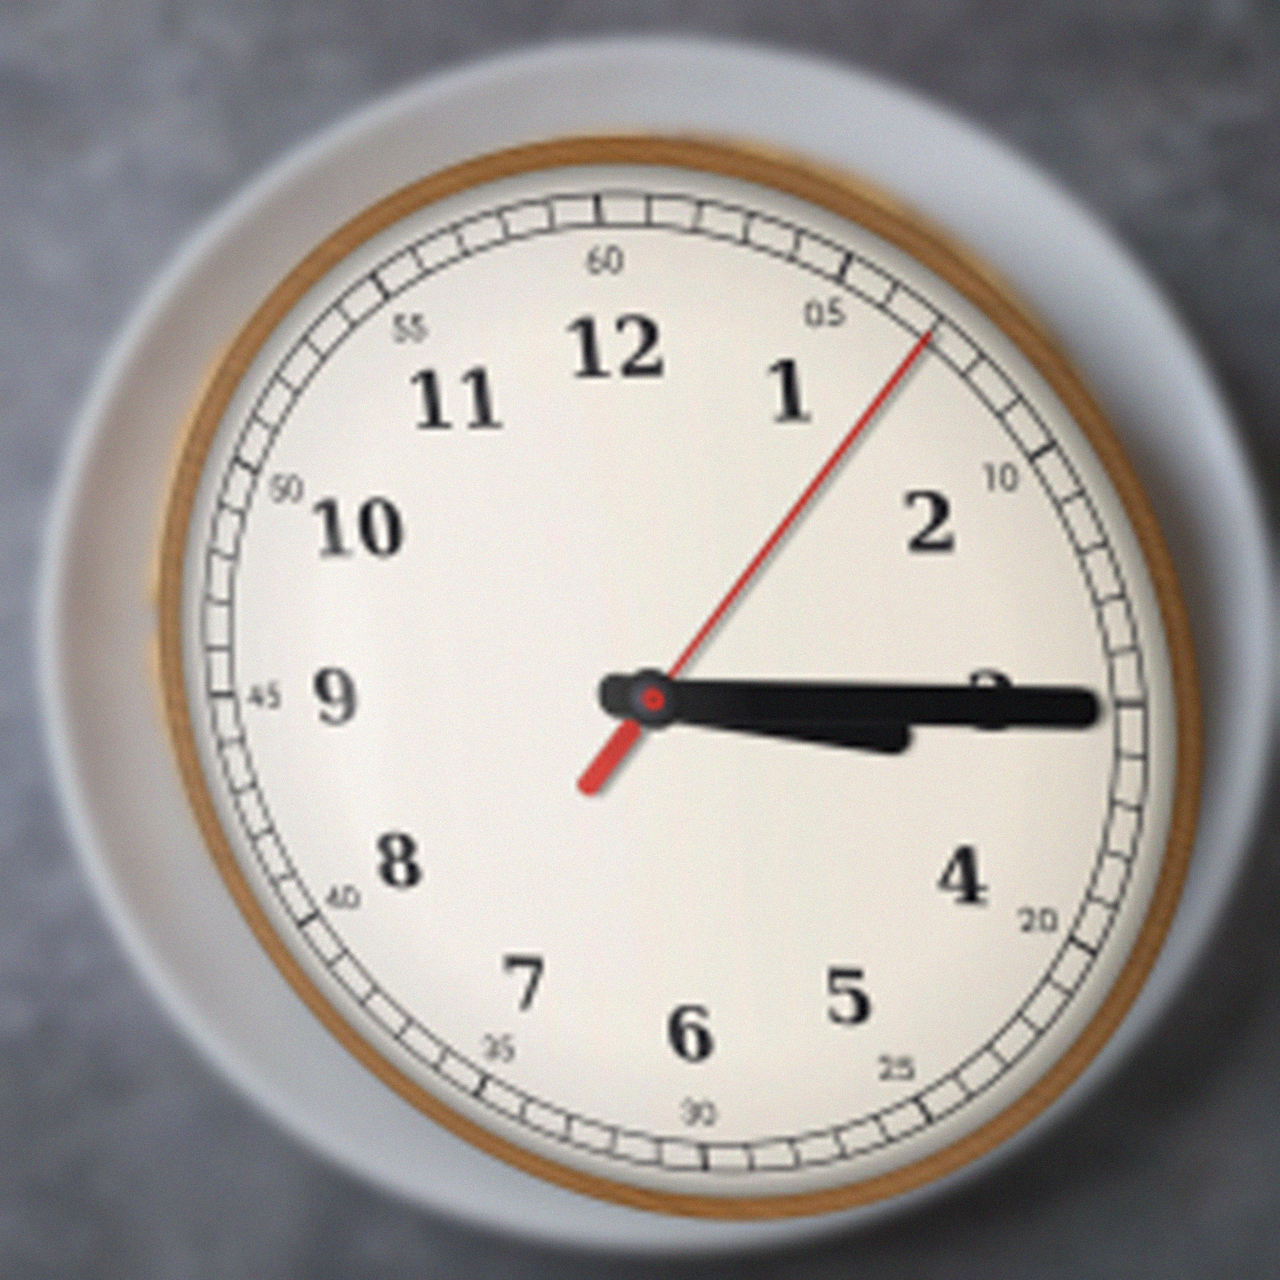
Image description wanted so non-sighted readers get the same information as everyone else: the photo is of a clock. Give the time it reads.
3:15:07
